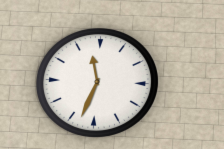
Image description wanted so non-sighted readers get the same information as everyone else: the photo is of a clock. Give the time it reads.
11:33
